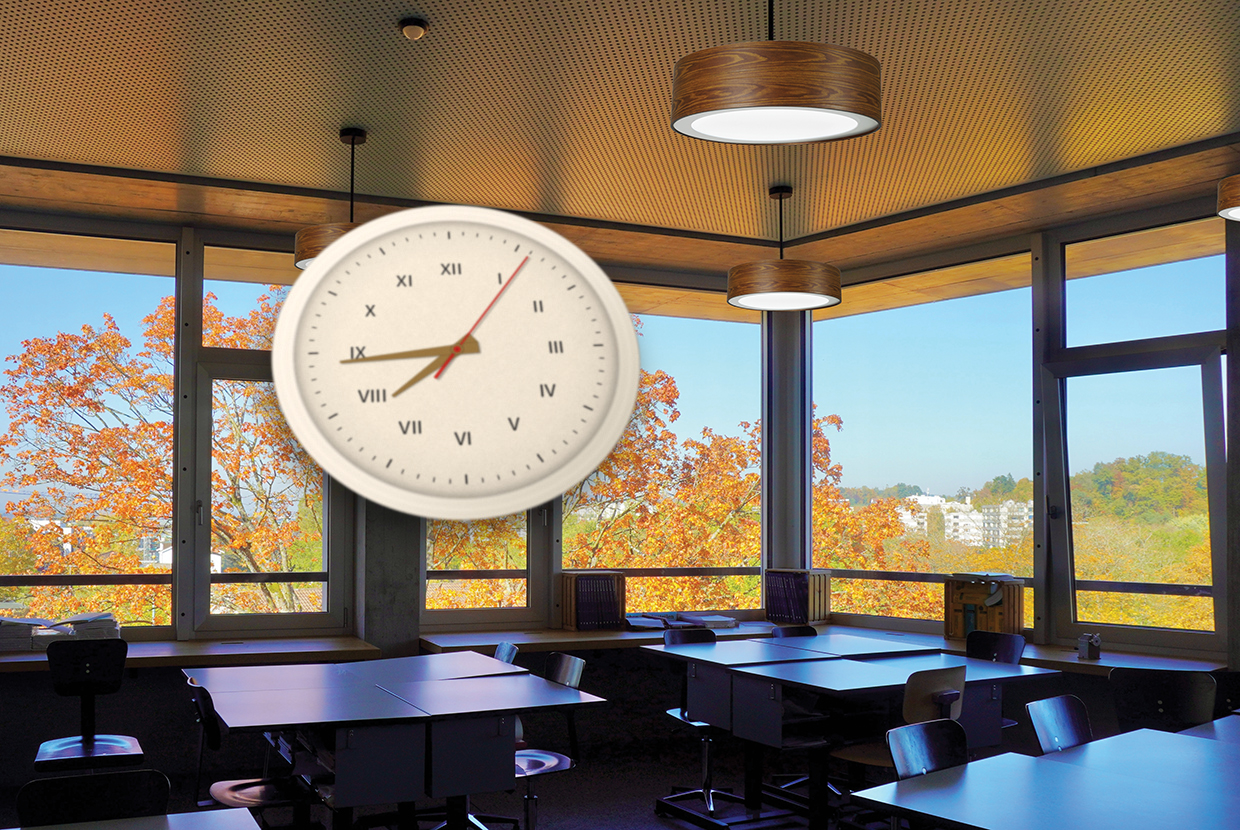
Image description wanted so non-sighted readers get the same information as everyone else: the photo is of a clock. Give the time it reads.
7:44:06
